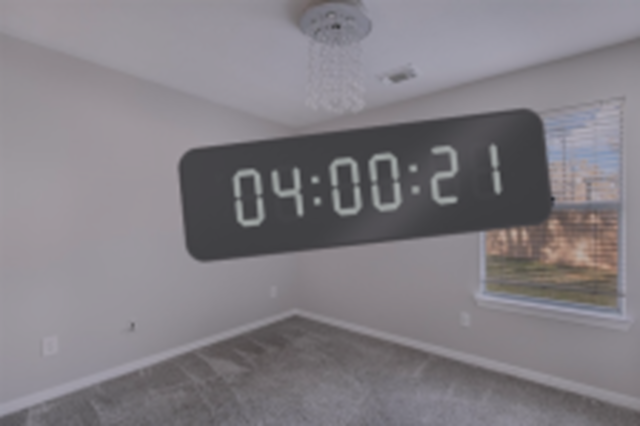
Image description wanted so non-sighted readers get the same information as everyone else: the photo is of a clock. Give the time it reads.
4:00:21
